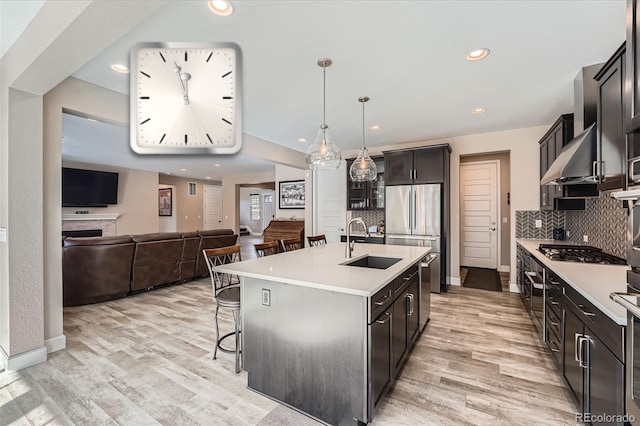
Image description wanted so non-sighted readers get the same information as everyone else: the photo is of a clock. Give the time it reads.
11:57
